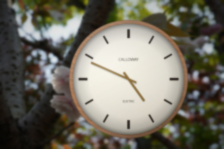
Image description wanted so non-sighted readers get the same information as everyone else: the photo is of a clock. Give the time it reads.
4:49
